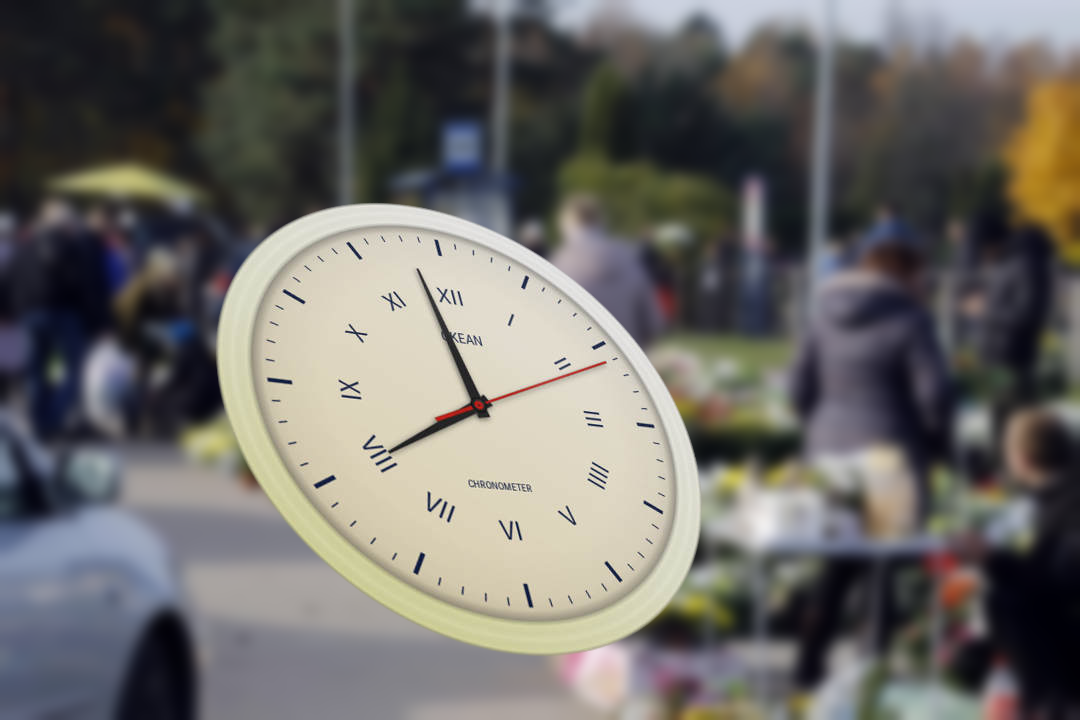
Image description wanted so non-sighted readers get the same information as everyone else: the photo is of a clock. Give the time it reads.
7:58:11
